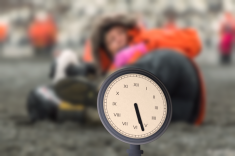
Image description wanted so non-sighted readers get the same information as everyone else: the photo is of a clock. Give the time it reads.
5:27
